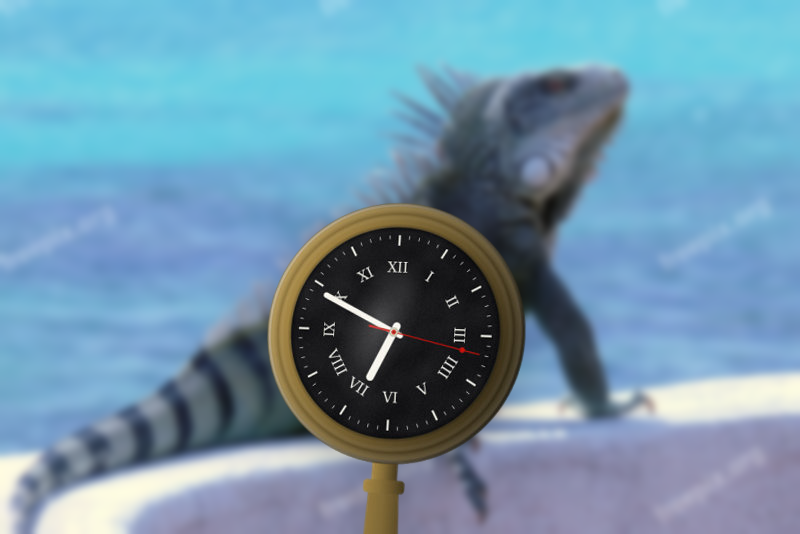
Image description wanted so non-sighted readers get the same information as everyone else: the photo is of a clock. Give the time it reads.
6:49:17
